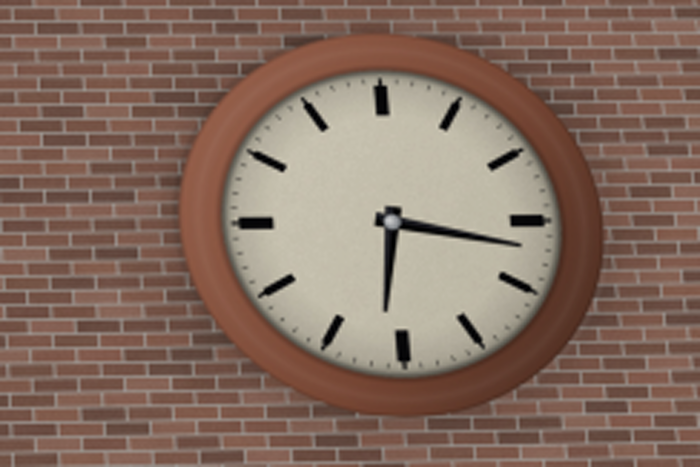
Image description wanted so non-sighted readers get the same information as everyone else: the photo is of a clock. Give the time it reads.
6:17
